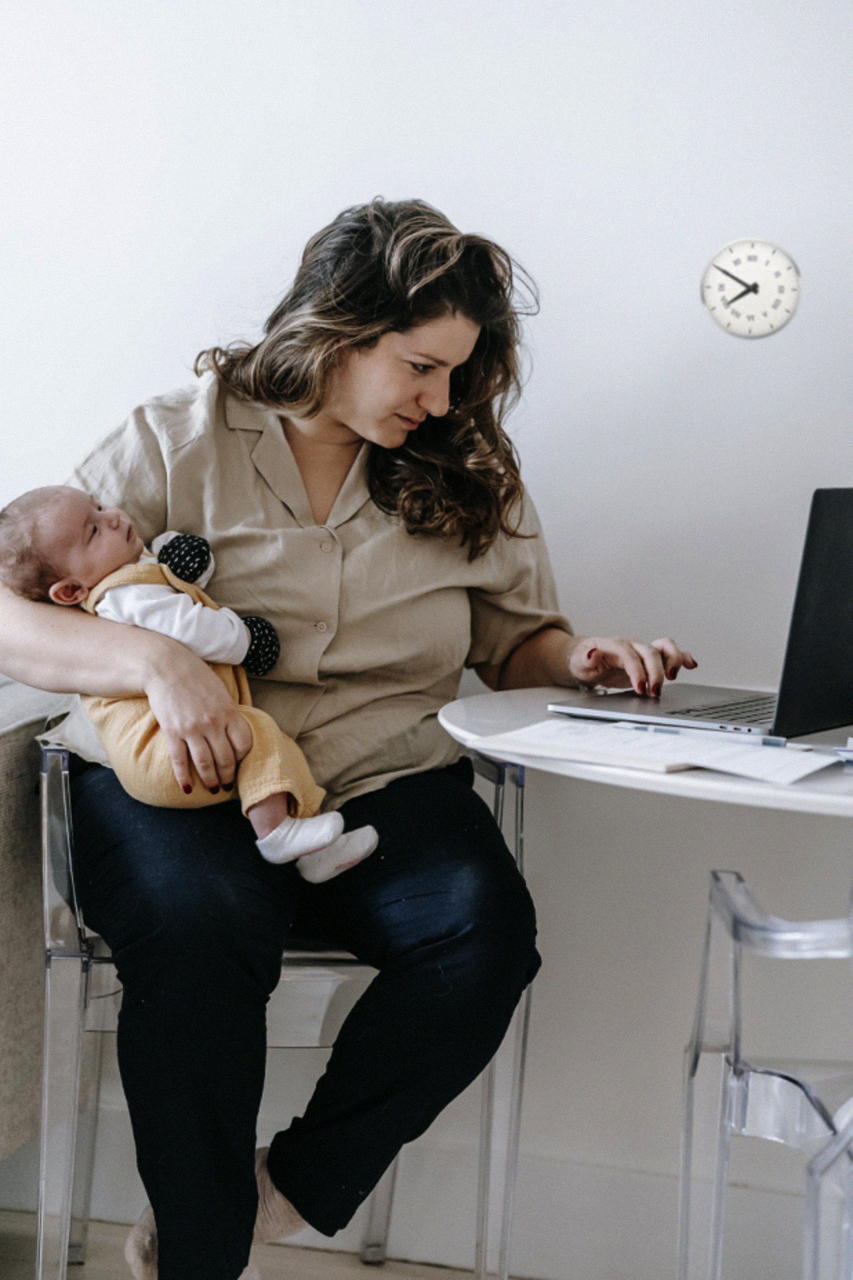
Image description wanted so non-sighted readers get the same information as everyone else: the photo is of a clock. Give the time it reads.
7:50
